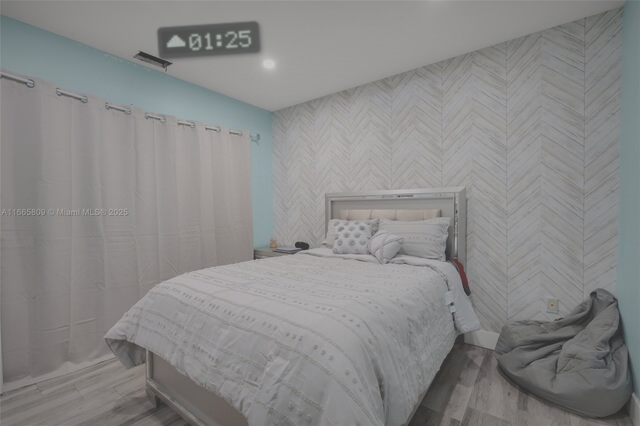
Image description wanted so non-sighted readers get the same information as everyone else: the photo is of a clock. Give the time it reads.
1:25
